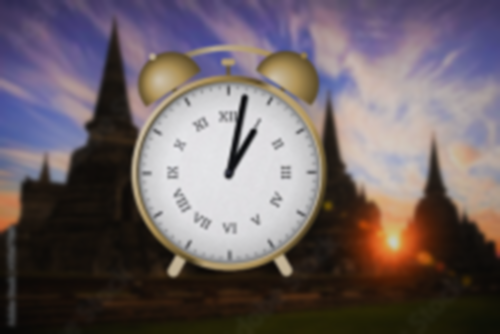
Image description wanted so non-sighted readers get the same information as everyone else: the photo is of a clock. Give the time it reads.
1:02
